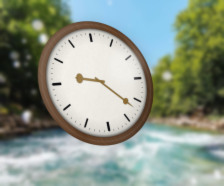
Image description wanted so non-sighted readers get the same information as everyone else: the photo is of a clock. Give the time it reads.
9:22
